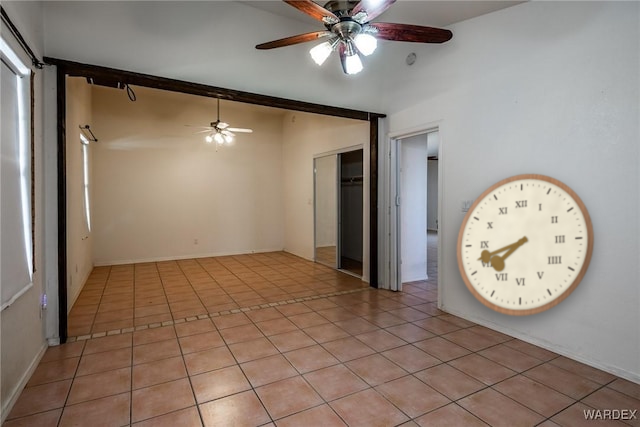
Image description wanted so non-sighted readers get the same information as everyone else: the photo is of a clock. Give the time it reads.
7:42
